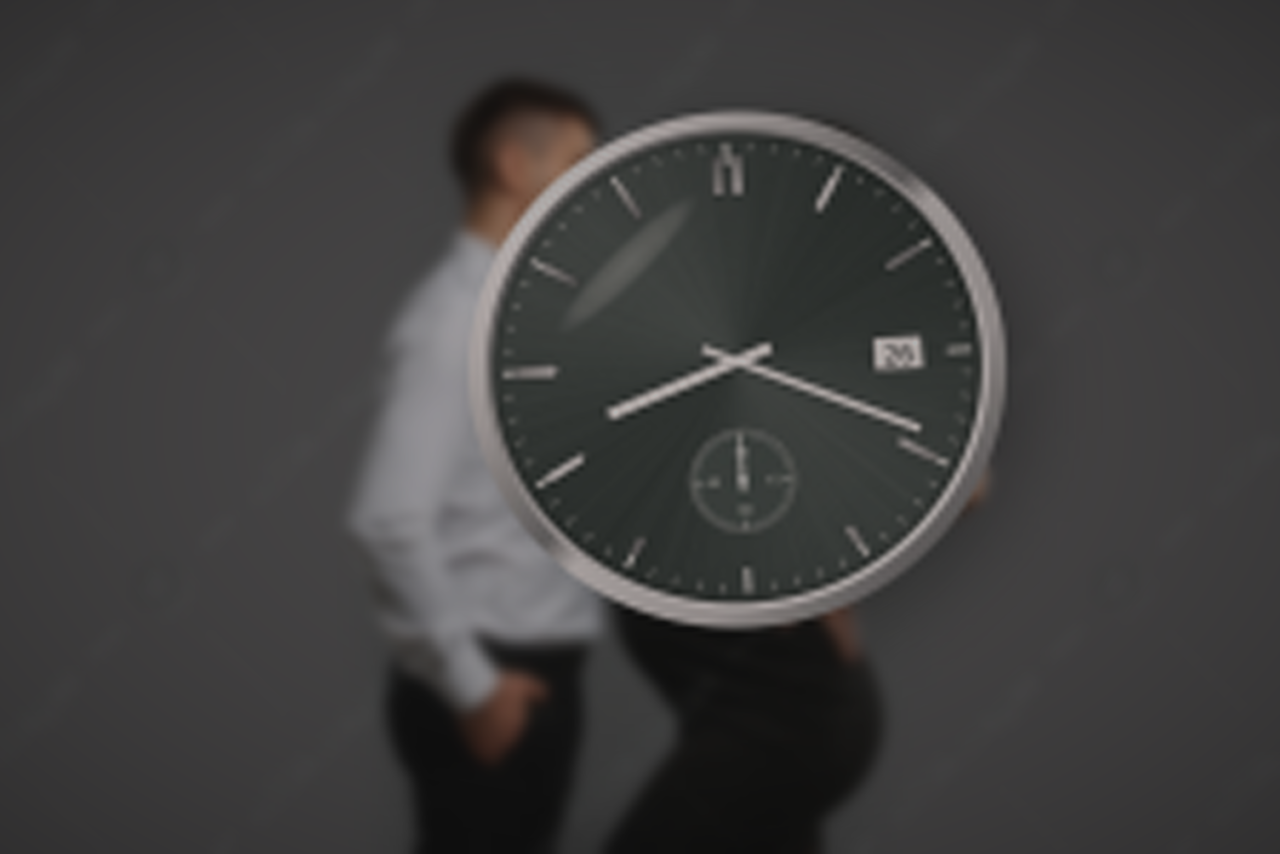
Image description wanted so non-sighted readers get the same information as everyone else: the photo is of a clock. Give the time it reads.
8:19
